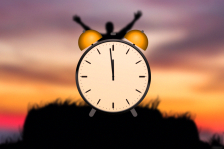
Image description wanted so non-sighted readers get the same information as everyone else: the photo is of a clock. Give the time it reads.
11:59
